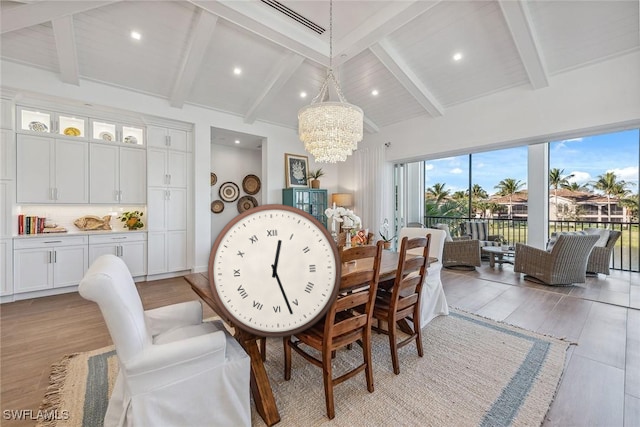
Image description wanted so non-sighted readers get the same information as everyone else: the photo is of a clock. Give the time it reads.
12:27
